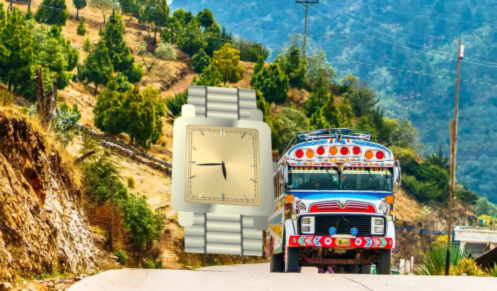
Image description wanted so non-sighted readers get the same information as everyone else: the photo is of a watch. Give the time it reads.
5:44
